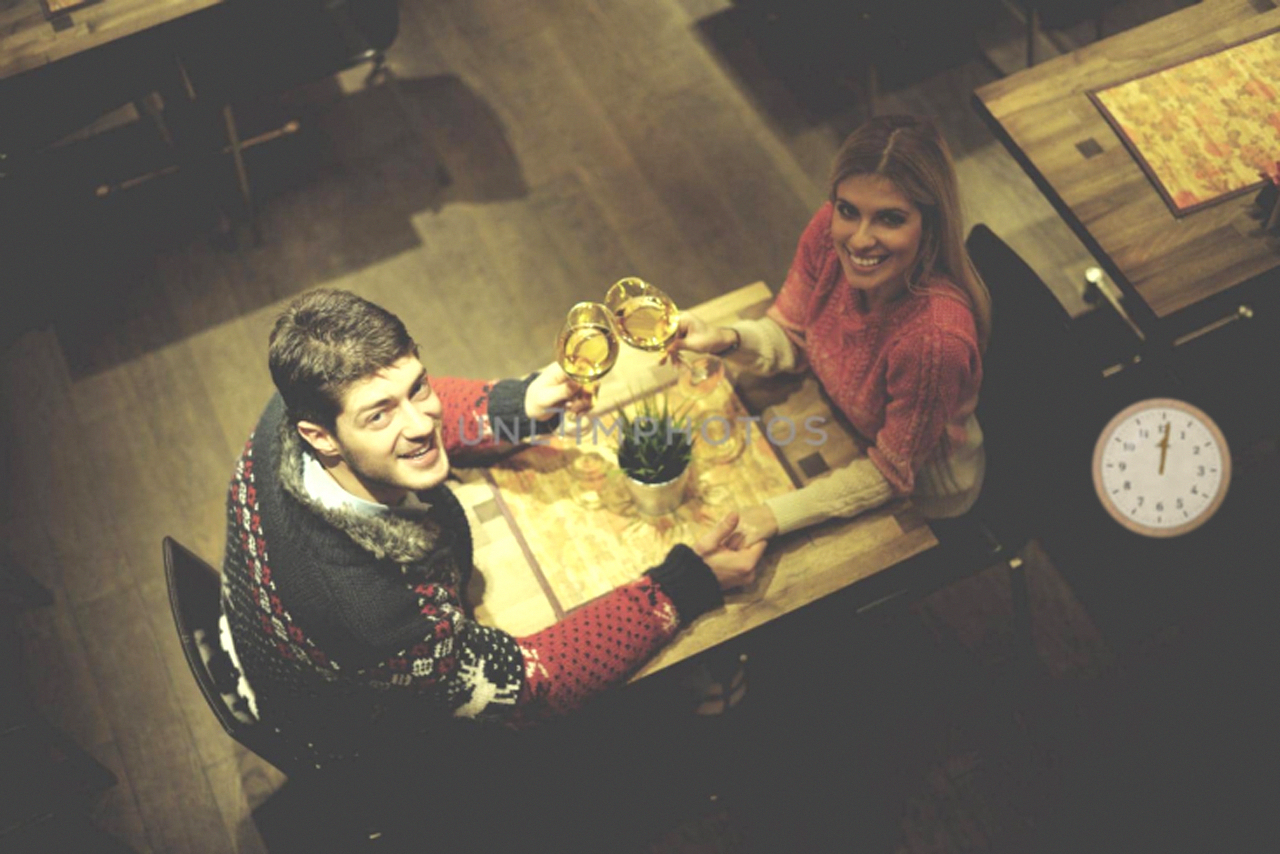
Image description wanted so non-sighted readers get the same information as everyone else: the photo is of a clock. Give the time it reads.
12:01
